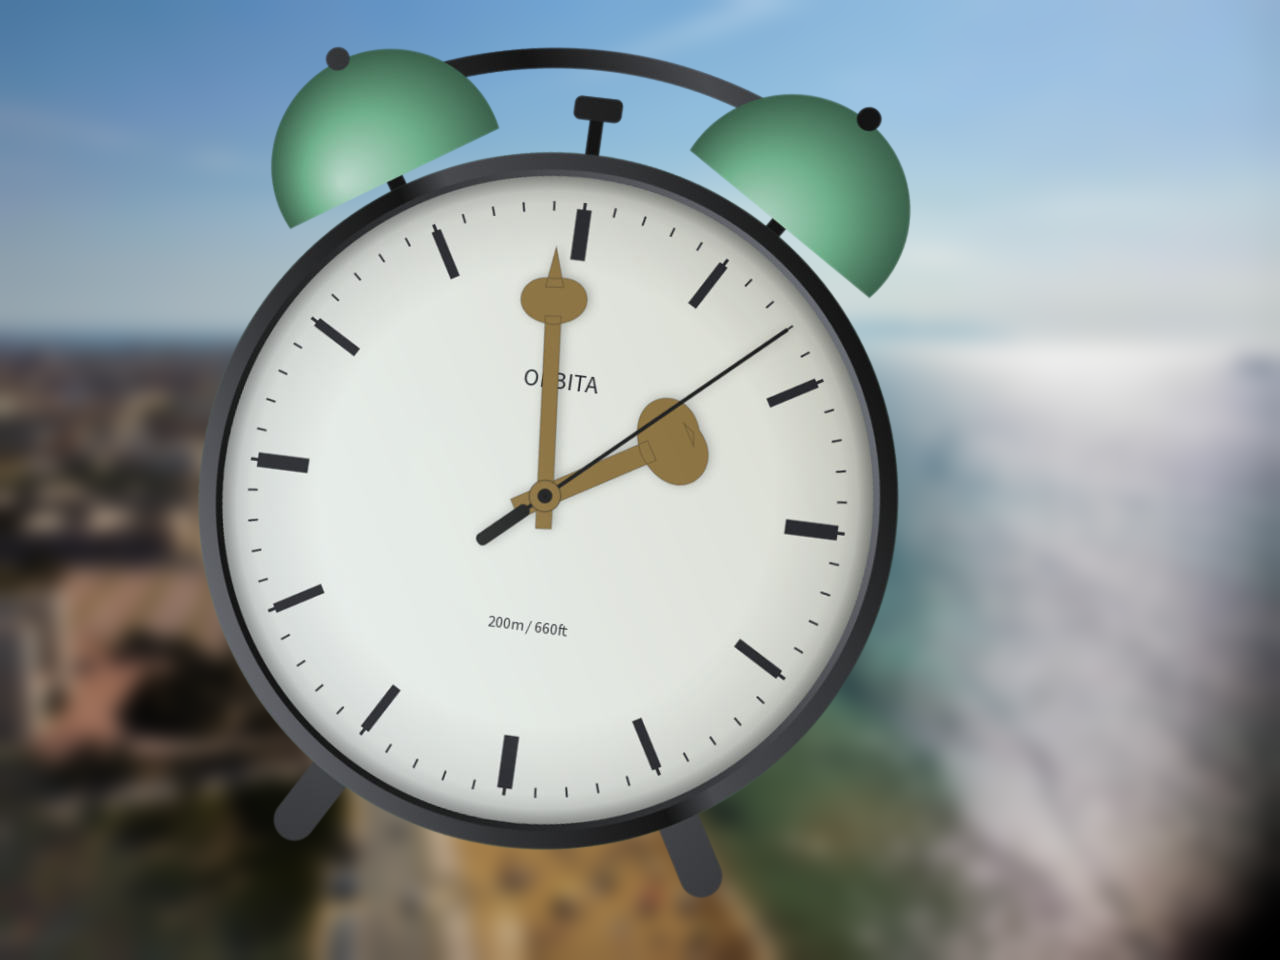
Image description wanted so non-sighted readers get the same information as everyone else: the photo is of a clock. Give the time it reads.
1:59:08
